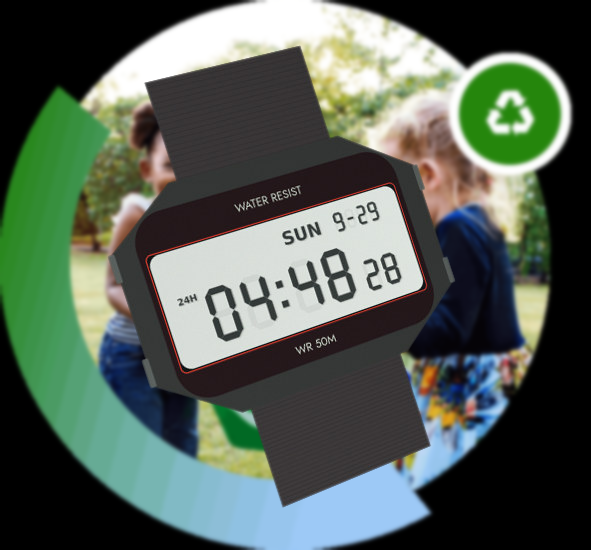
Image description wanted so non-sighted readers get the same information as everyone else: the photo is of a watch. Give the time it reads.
4:48:28
